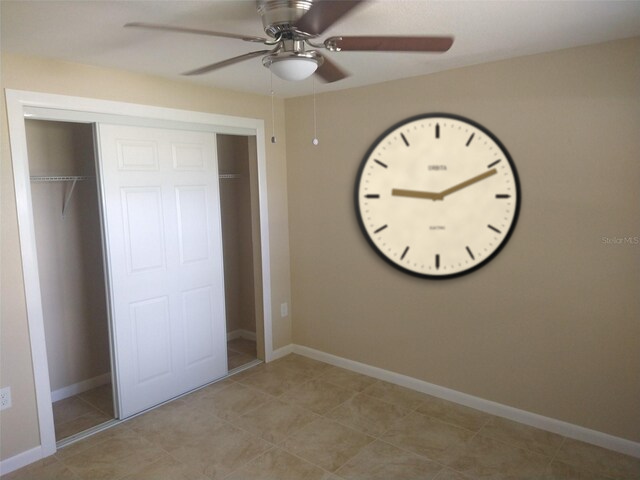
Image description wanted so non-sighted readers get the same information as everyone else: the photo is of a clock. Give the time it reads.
9:11
